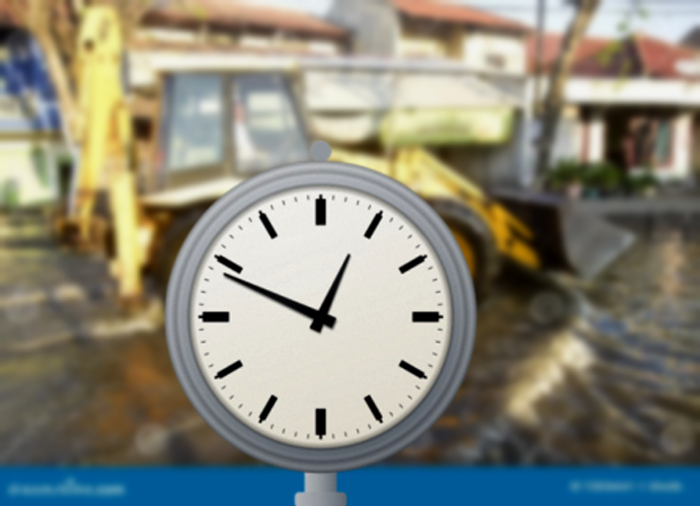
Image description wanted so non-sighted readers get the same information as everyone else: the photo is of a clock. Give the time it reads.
12:49
